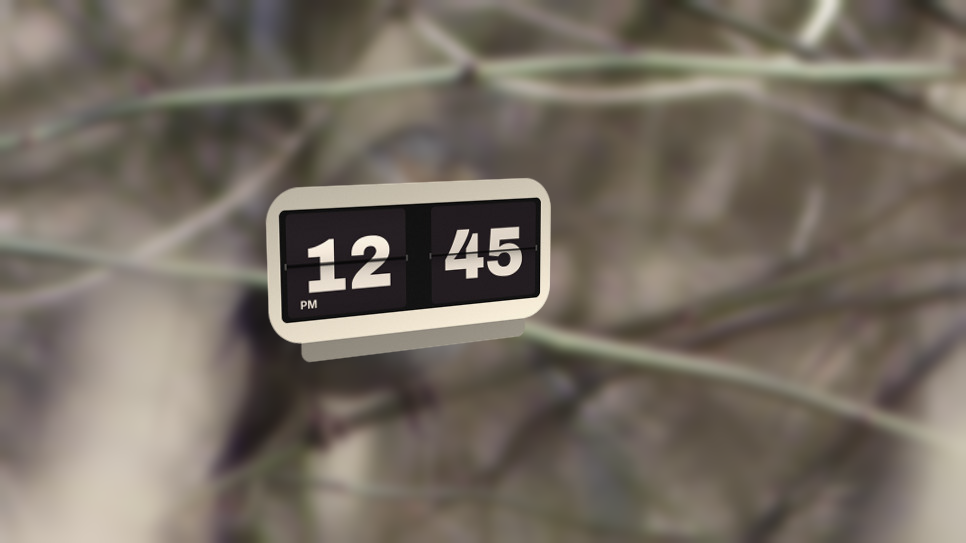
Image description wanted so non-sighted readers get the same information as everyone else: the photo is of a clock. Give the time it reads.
12:45
